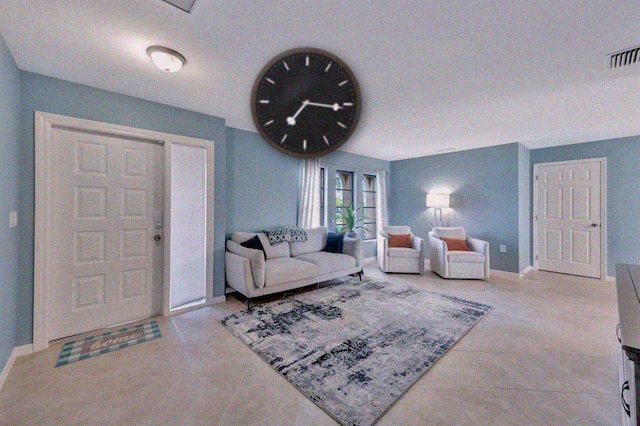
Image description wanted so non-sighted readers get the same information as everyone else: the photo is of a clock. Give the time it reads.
7:16
